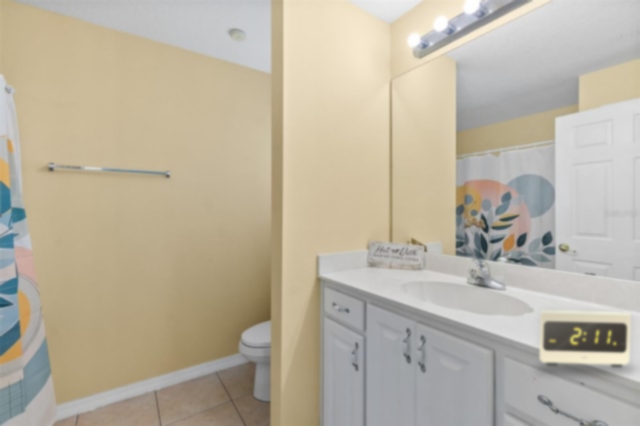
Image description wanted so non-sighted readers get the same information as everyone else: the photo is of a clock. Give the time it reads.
2:11
